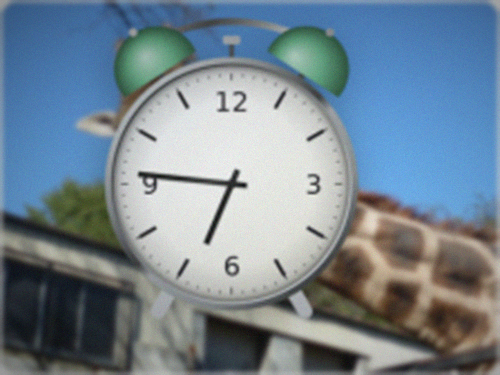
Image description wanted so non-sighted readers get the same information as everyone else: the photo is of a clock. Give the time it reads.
6:46
